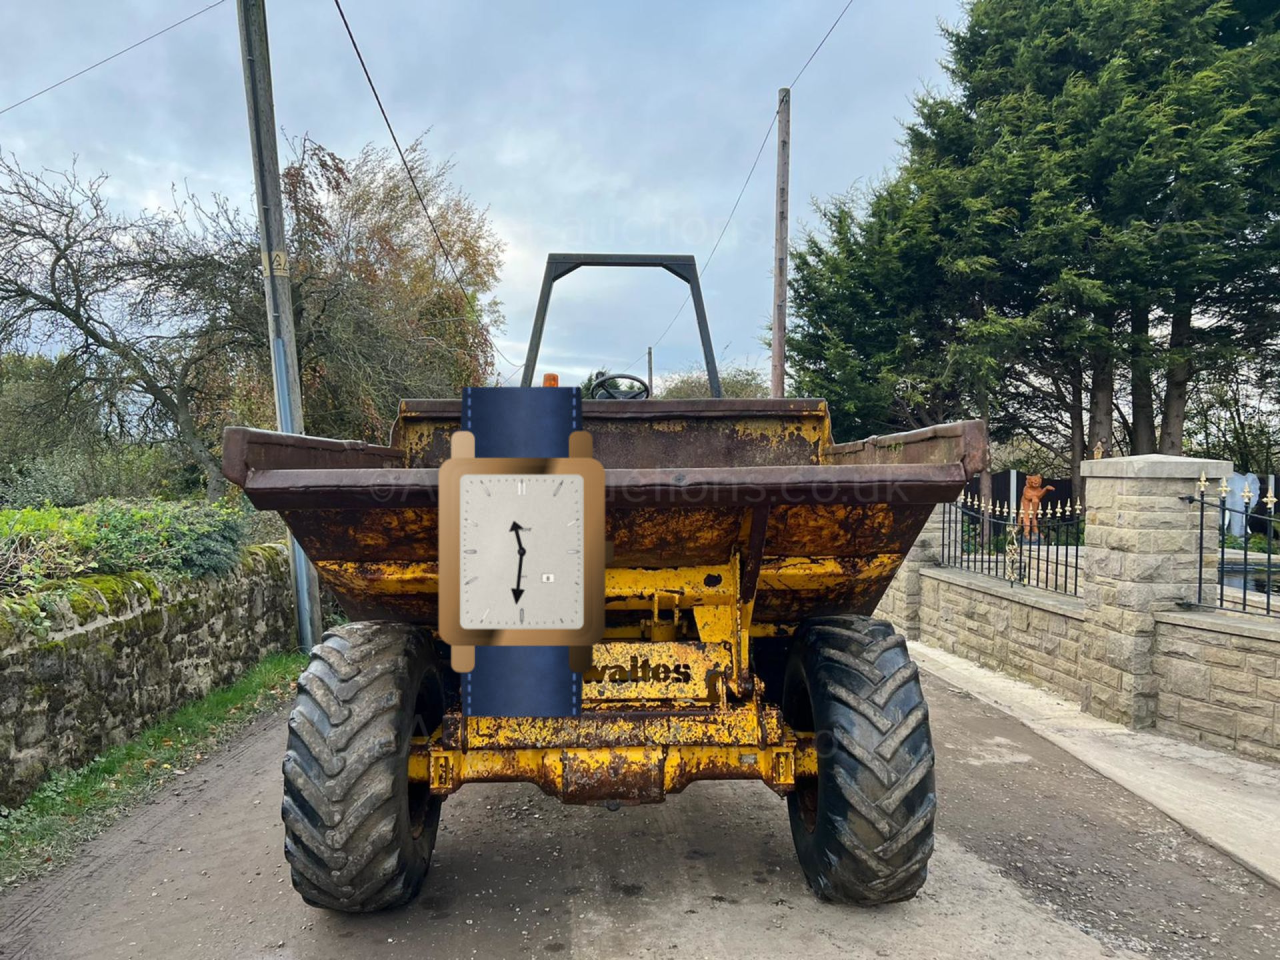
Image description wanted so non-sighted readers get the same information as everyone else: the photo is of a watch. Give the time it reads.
11:31
